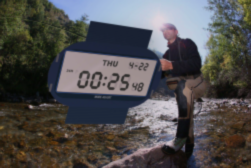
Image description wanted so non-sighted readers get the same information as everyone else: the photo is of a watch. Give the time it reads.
0:25:48
